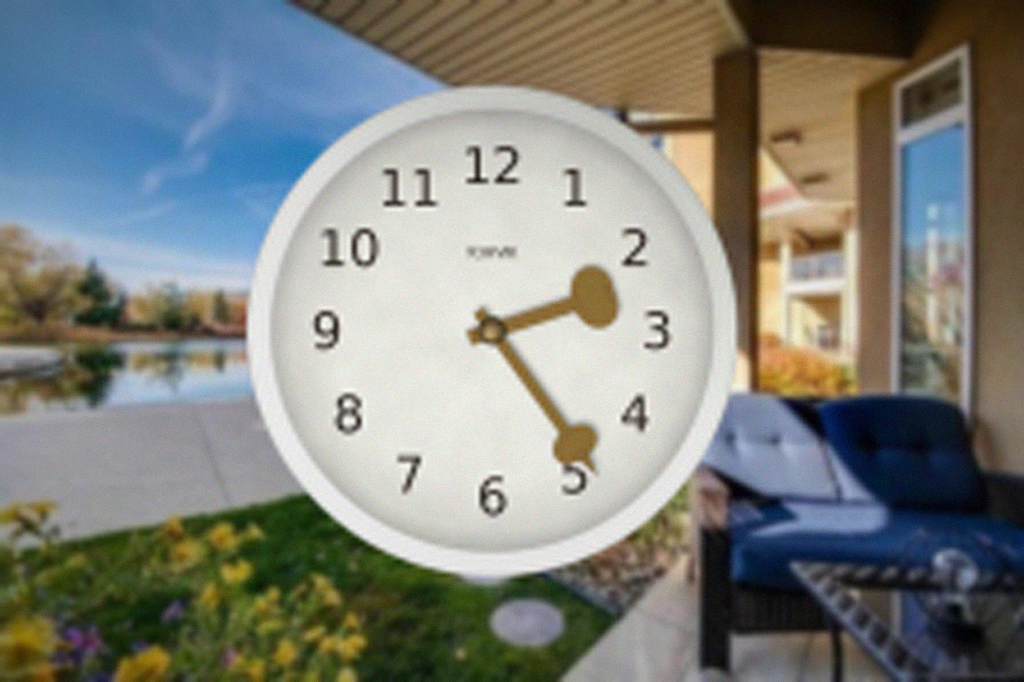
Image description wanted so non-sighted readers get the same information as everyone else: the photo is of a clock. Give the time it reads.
2:24
